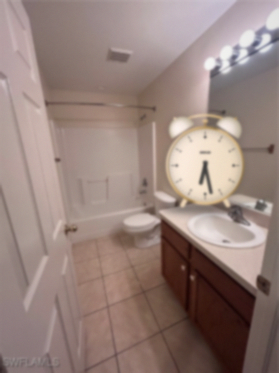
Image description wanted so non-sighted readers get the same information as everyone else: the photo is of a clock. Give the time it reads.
6:28
